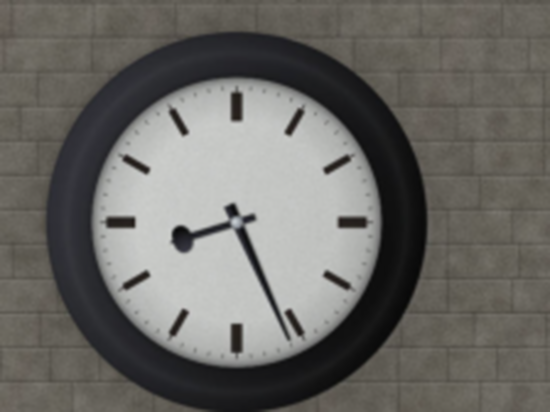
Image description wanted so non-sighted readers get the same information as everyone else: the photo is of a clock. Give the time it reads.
8:26
